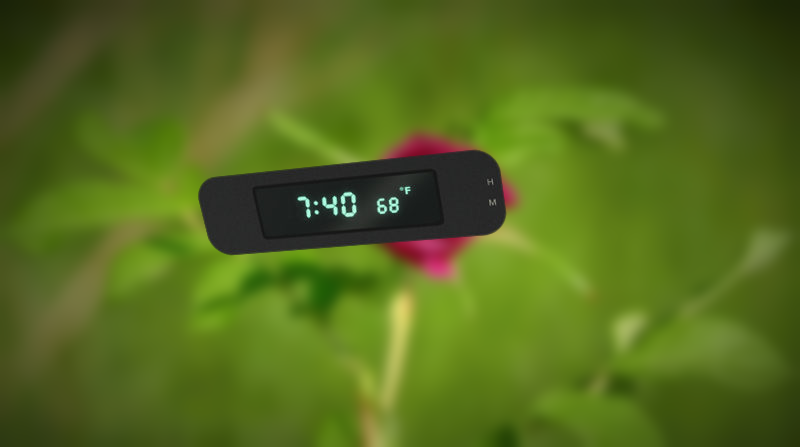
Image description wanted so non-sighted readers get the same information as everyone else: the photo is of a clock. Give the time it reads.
7:40
